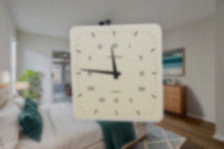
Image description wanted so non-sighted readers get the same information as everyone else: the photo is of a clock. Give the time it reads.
11:46
